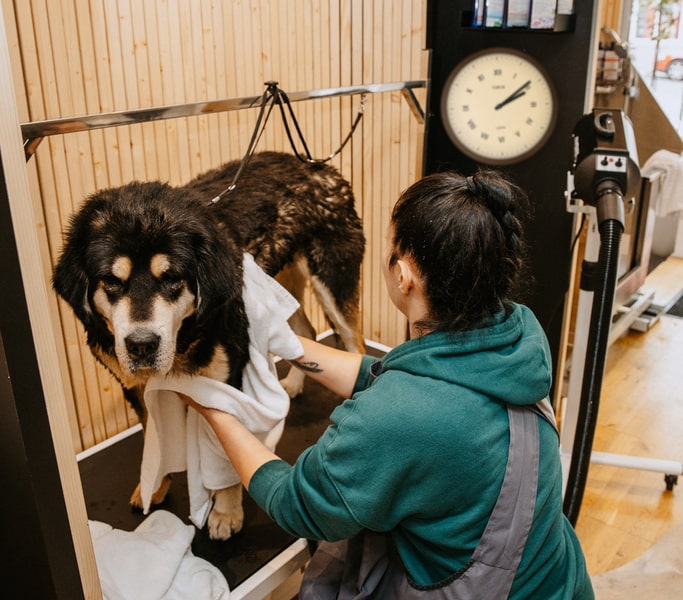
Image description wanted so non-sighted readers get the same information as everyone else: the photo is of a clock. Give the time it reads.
2:09
